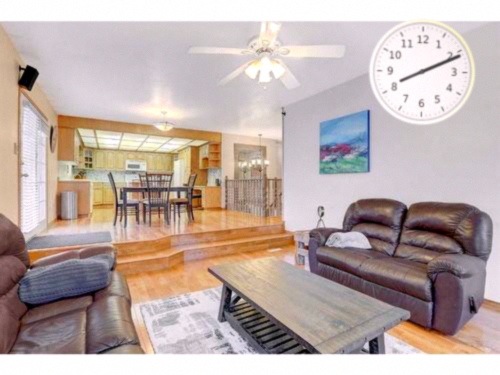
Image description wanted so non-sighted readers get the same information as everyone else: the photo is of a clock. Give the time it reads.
8:11
